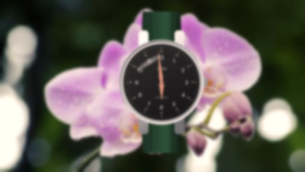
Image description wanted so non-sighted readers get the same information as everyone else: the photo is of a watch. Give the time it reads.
5:59
